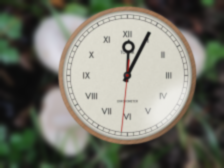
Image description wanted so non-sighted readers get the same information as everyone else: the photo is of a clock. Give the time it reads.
12:04:31
